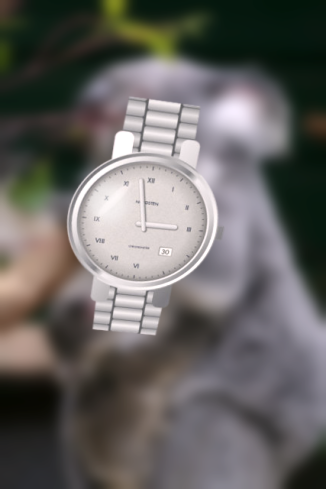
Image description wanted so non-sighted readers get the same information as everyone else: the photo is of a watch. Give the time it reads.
2:58
